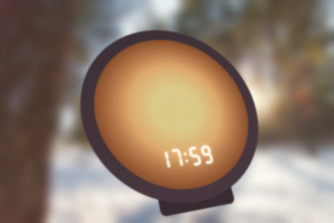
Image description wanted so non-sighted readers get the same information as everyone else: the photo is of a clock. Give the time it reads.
17:59
